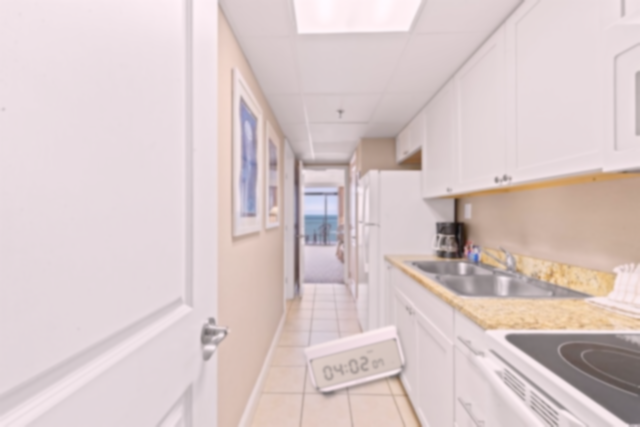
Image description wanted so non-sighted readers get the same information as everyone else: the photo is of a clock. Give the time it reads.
4:02
